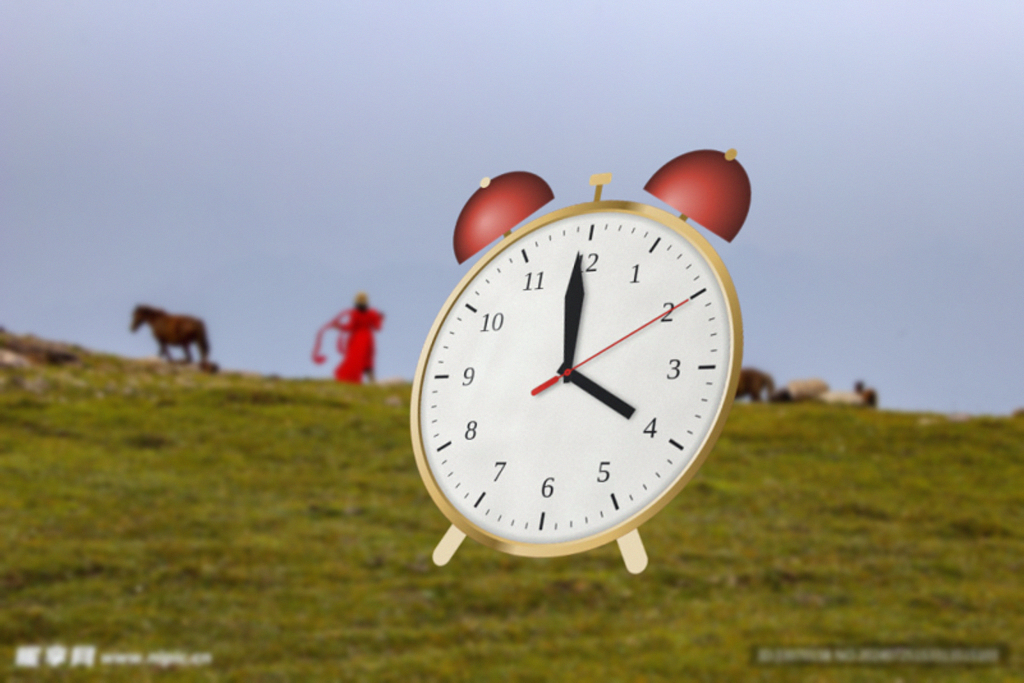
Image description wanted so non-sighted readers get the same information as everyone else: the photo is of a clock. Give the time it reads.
3:59:10
